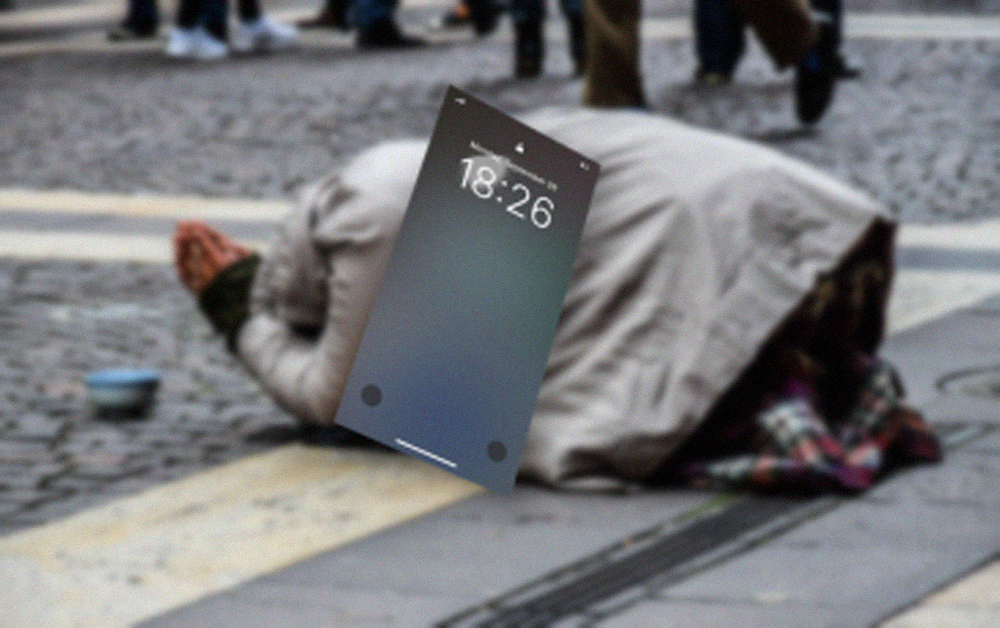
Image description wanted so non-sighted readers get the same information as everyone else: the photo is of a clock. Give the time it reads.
18:26
